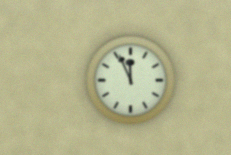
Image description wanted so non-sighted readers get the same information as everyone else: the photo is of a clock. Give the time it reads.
11:56
